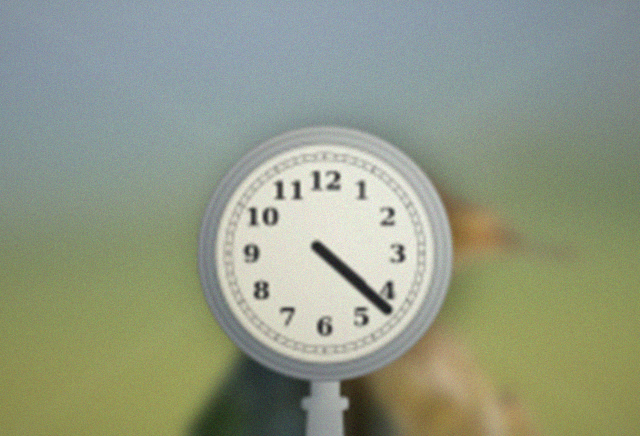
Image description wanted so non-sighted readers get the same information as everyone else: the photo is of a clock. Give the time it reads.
4:22
